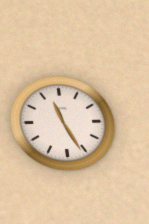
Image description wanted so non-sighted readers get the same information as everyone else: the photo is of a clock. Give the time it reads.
11:26
